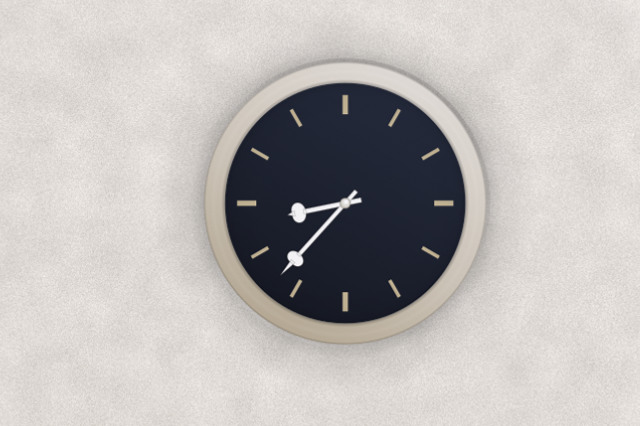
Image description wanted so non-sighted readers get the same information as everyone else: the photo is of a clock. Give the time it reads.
8:37
